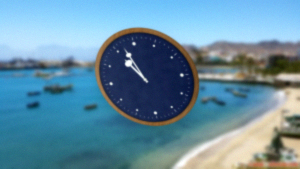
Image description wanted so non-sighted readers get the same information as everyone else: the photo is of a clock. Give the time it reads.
10:57
